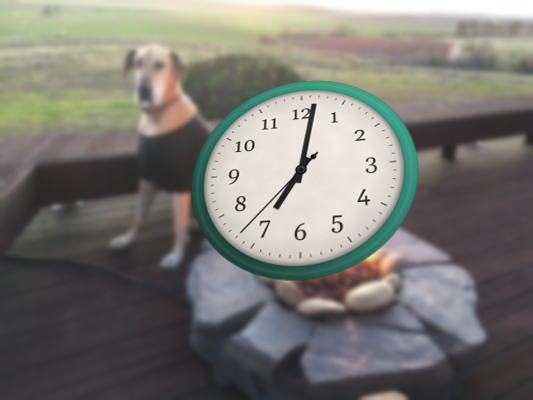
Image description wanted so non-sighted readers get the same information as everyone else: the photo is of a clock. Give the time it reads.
7:01:37
